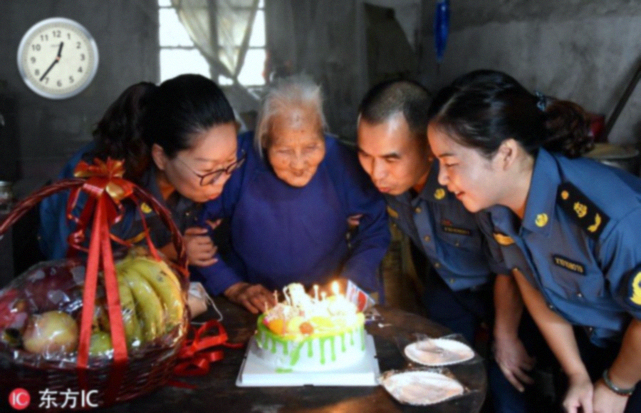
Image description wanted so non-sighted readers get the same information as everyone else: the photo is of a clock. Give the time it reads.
12:37
